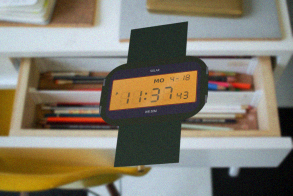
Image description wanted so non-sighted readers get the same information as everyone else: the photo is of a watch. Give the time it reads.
11:37:43
